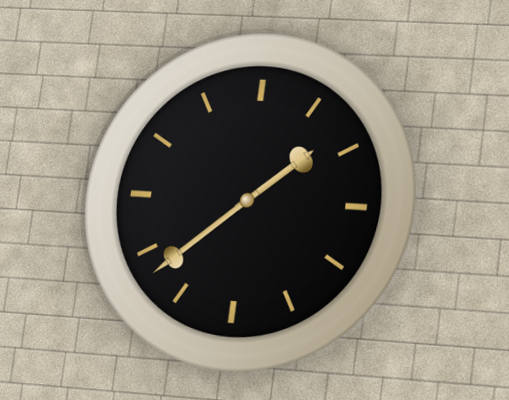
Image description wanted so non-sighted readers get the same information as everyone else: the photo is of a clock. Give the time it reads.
1:38
